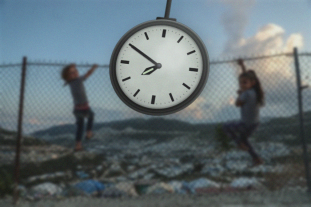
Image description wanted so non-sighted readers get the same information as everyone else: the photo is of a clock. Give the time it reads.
7:50
